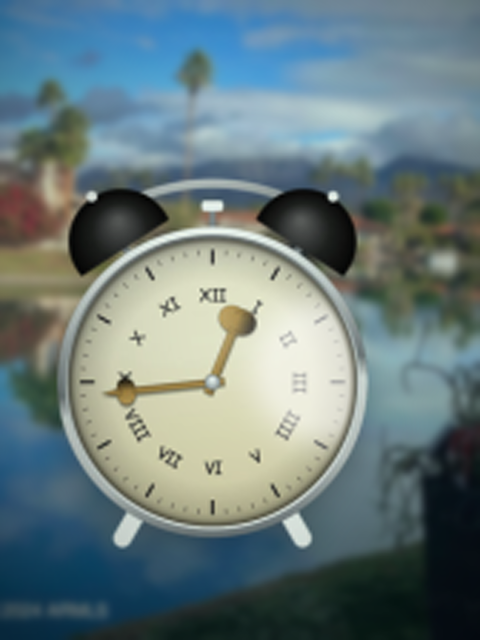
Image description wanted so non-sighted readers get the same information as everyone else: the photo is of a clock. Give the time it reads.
12:44
